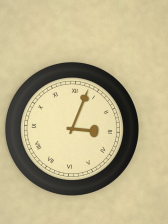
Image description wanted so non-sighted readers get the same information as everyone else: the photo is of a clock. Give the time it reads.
3:03
